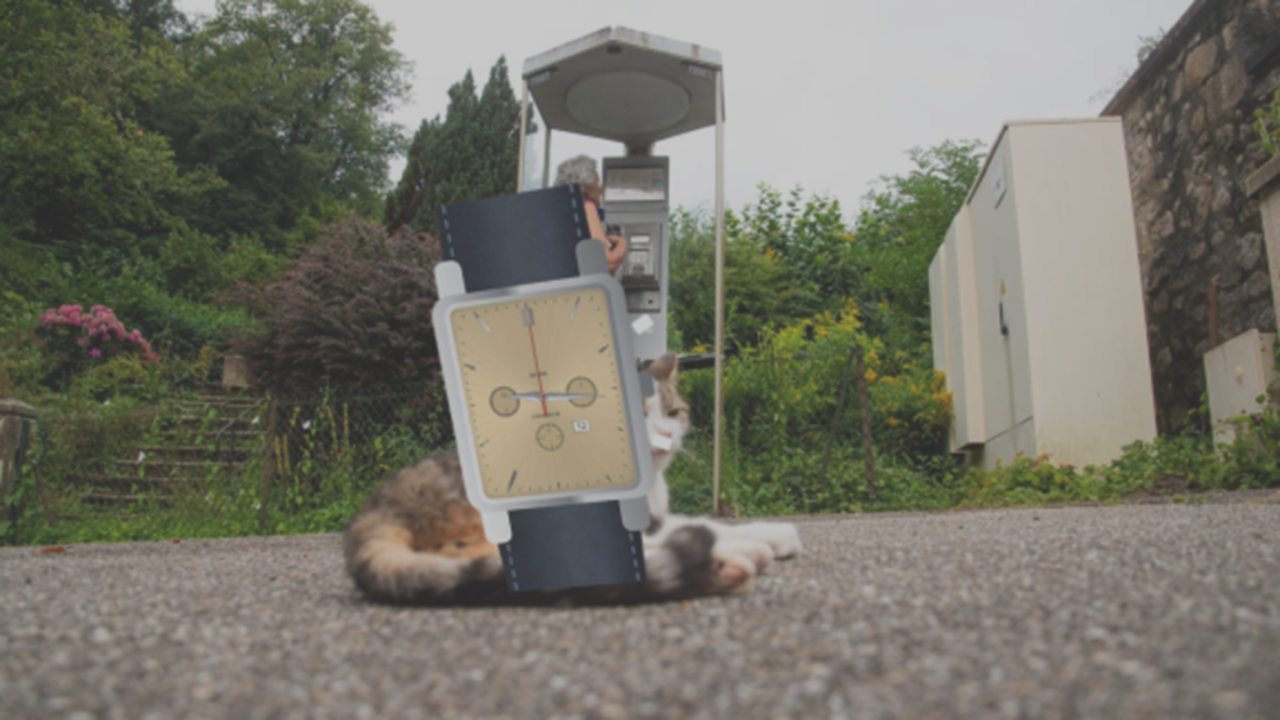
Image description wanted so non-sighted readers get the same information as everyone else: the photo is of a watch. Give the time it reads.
9:16
